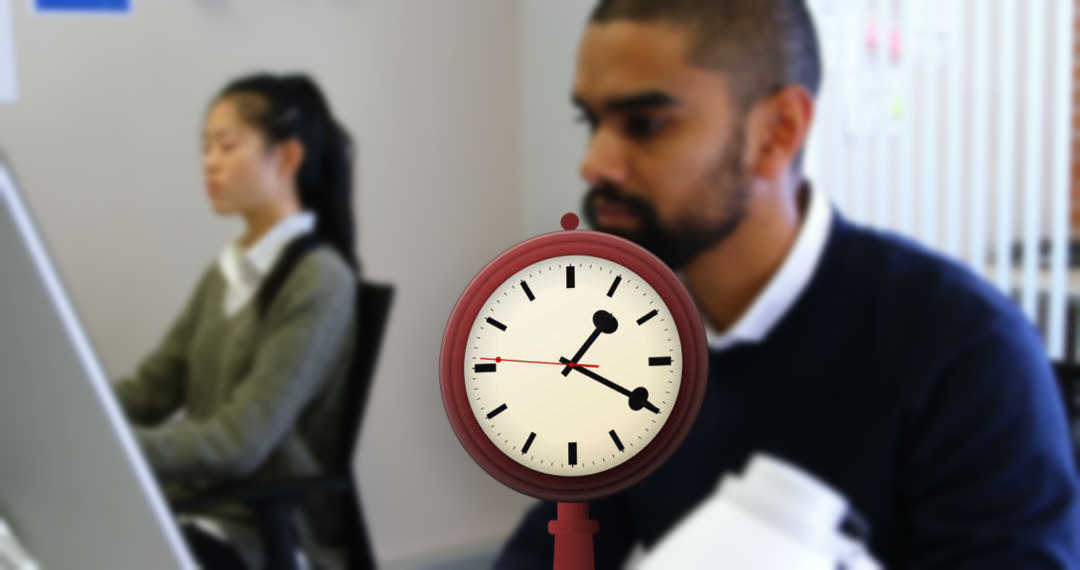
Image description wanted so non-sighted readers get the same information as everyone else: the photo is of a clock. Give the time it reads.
1:19:46
